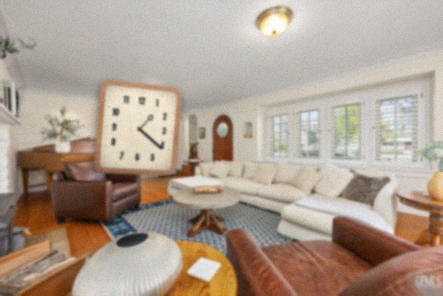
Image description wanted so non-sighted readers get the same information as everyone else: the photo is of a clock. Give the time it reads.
1:21
